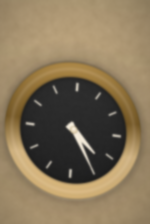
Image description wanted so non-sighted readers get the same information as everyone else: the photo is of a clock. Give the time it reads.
4:25
